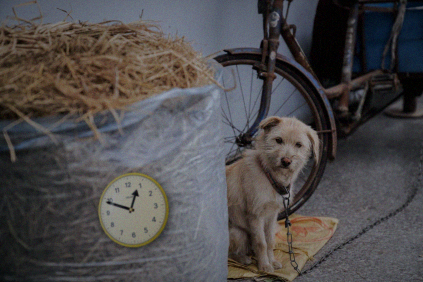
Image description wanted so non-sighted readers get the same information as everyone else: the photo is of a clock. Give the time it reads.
12:49
